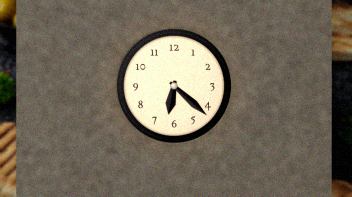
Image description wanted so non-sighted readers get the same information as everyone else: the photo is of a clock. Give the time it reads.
6:22
